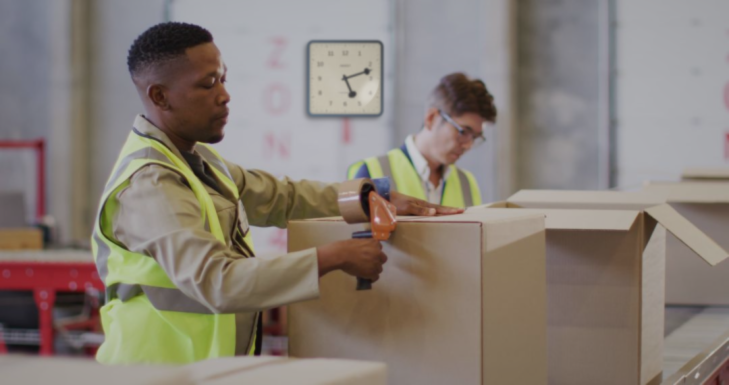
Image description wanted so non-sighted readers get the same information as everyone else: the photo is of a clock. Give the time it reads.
5:12
